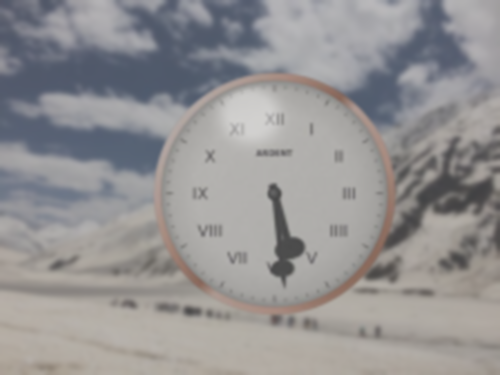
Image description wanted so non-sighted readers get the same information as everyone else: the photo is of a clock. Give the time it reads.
5:29
